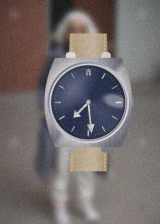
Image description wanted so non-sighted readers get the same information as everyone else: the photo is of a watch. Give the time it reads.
7:29
